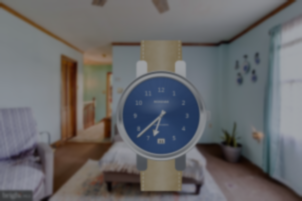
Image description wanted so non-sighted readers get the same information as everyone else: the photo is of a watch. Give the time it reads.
6:38
